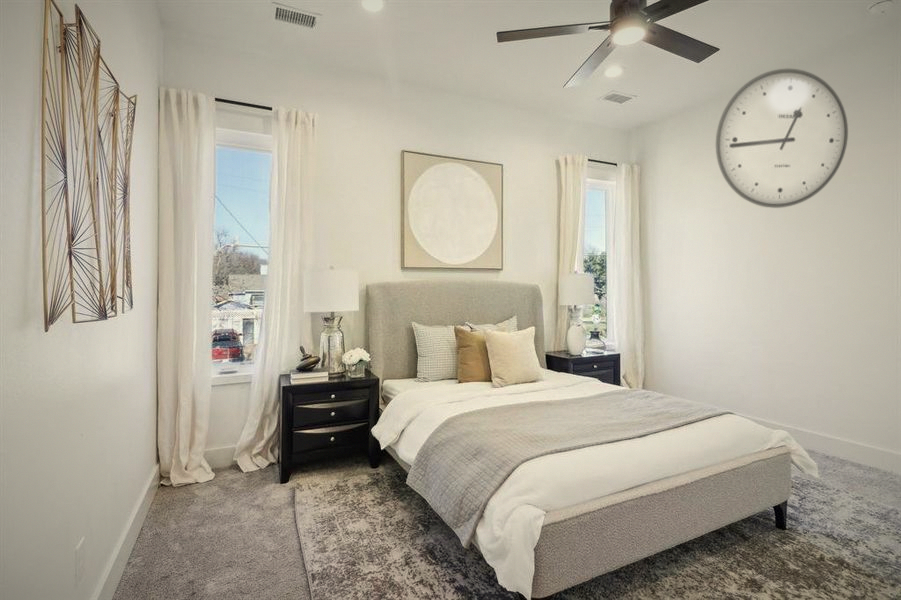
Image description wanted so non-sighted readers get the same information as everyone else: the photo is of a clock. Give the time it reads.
12:44
